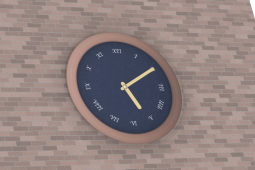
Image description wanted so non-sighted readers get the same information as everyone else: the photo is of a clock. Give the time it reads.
5:10
